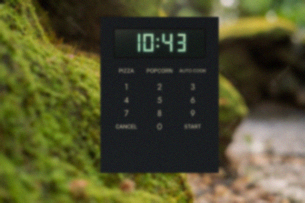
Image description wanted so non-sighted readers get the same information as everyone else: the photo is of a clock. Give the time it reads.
10:43
